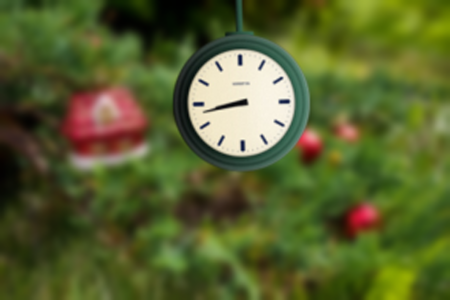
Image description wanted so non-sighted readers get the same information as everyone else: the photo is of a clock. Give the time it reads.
8:43
